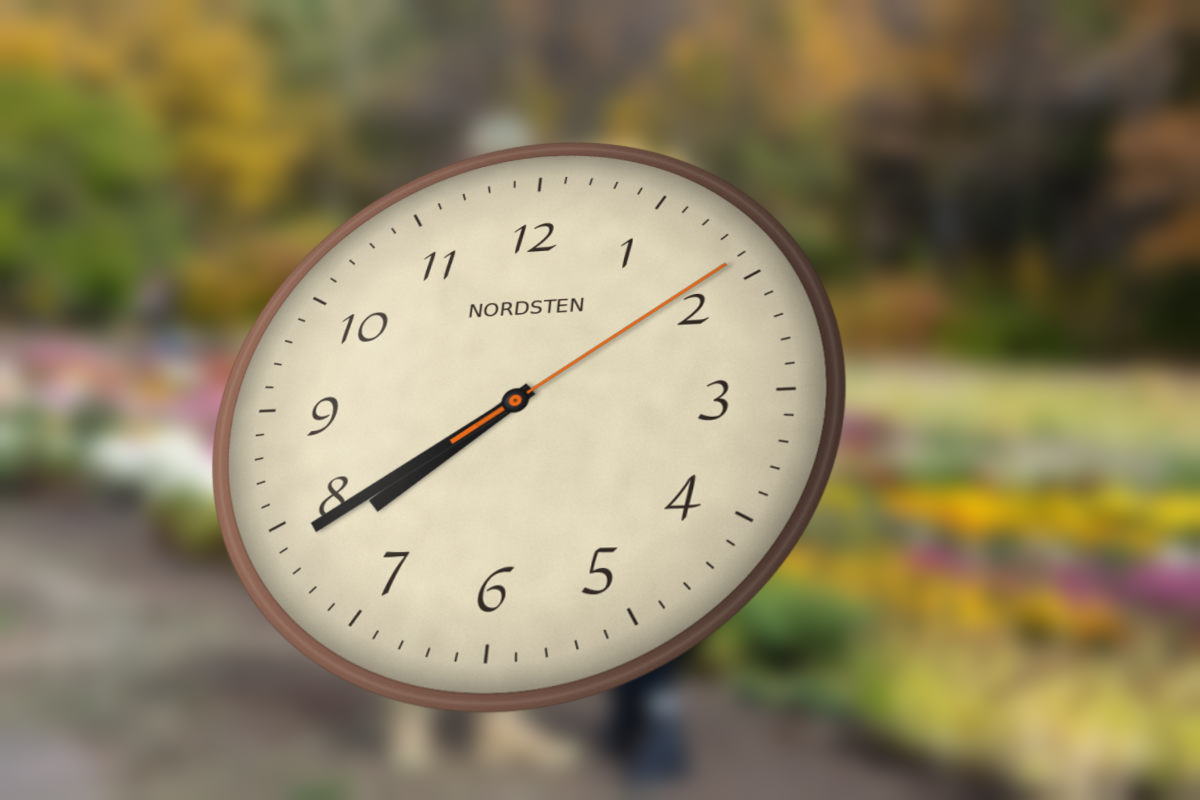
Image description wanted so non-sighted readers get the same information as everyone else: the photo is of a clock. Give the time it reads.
7:39:09
